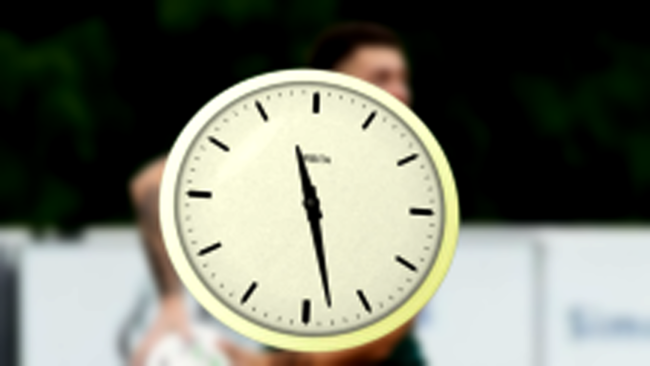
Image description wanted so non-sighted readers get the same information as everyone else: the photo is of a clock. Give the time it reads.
11:28
